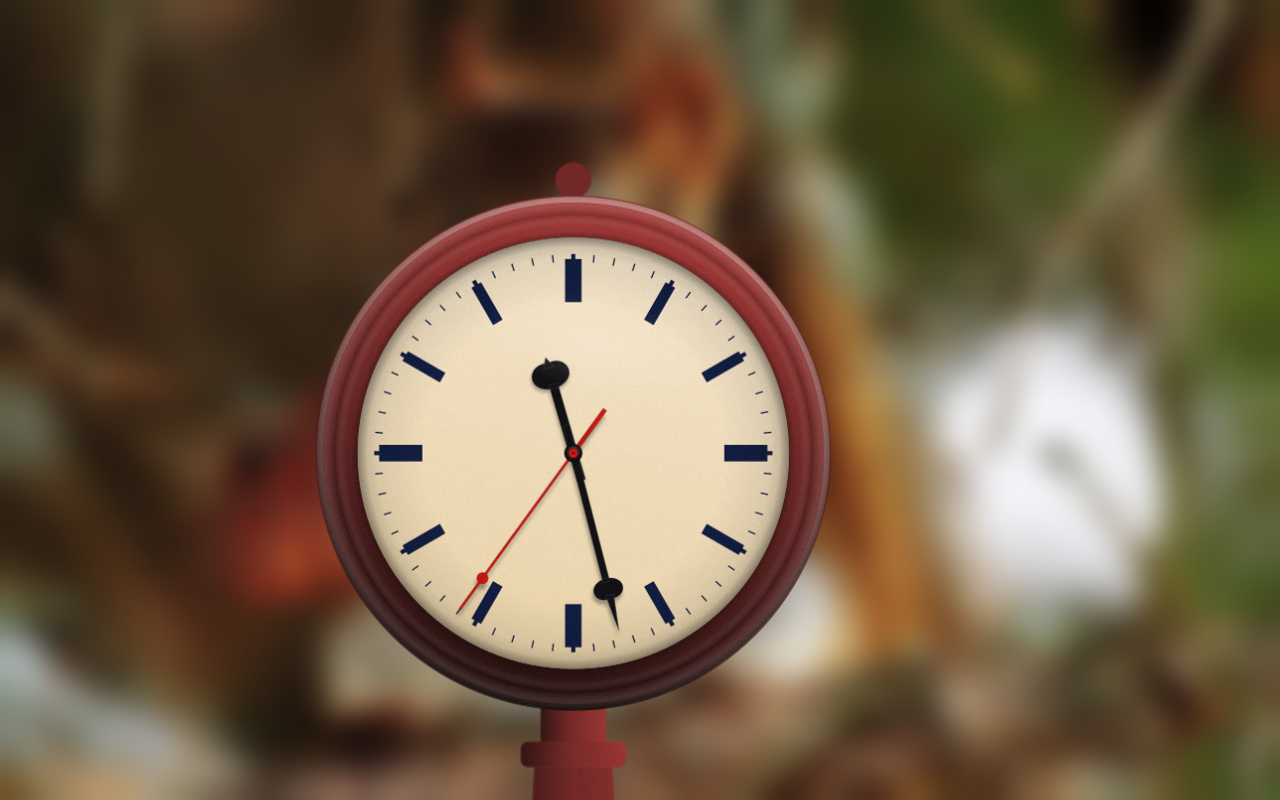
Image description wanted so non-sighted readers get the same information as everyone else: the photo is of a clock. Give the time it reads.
11:27:36
